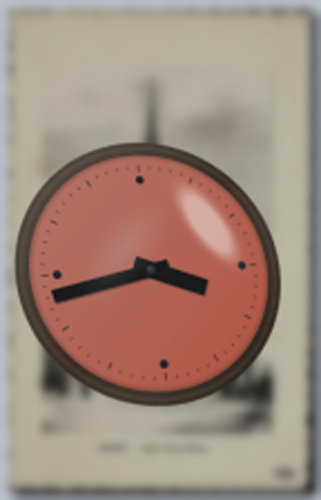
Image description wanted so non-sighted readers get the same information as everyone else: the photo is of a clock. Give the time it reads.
3:43
